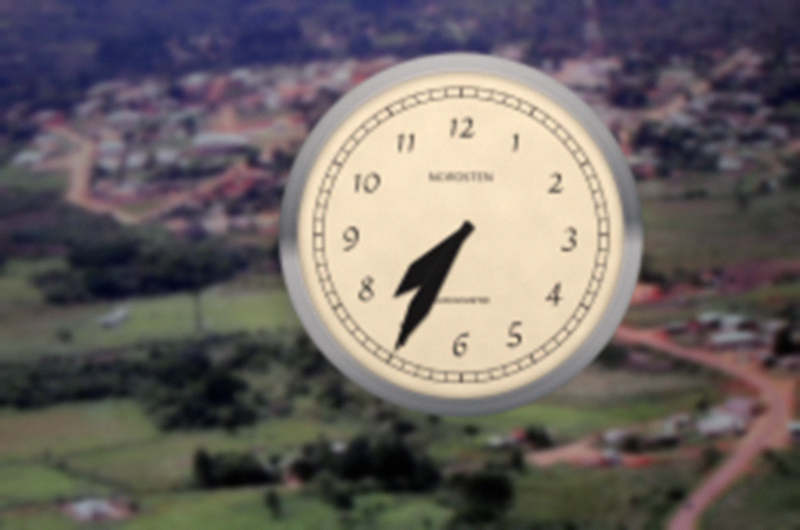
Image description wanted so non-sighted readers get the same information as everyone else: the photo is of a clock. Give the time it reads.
7:35
